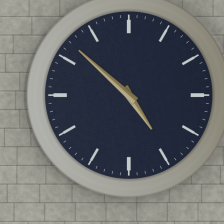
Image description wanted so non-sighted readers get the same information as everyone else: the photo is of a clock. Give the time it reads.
4:52
